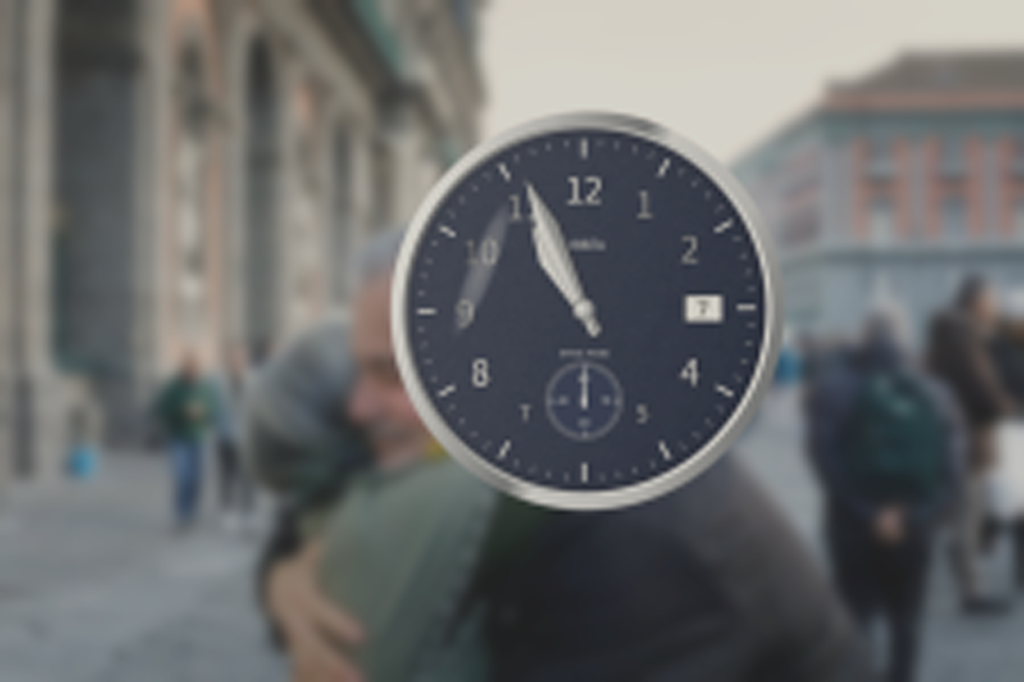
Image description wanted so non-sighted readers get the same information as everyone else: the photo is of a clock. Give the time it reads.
10:56
